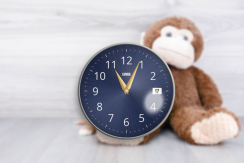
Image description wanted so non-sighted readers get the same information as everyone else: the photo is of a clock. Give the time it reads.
11:04
